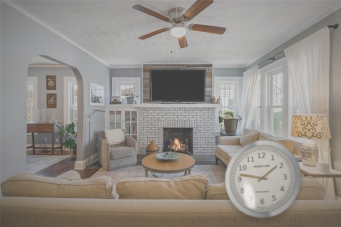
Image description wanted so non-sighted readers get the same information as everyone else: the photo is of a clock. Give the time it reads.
1:47
